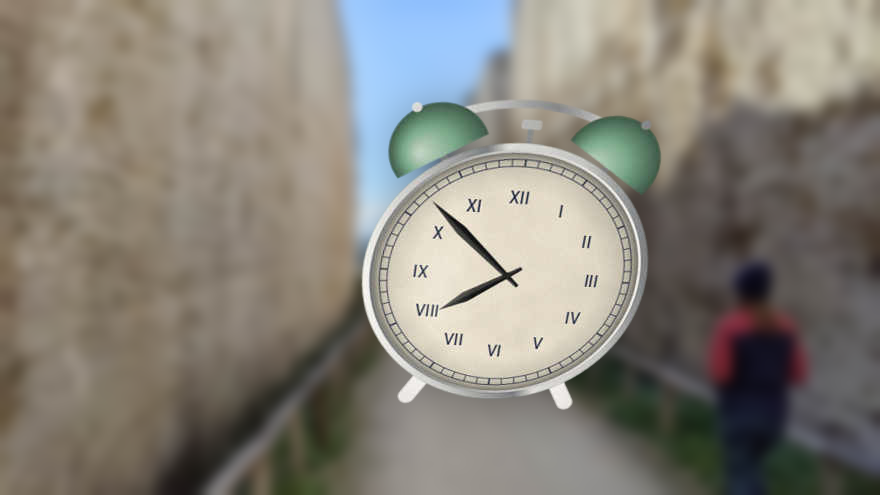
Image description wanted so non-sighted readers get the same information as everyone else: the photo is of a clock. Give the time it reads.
7:52
